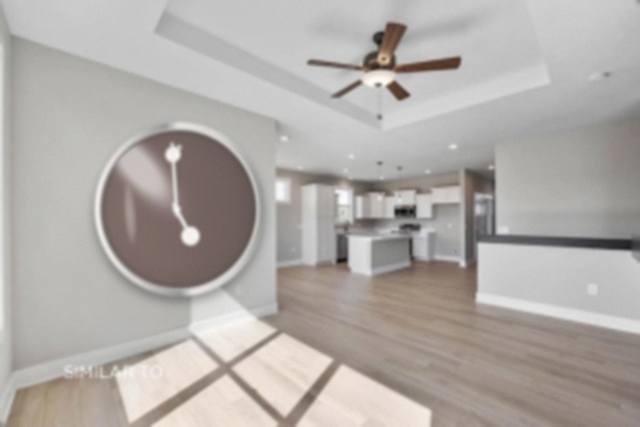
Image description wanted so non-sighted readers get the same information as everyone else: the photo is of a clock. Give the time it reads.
4:59
